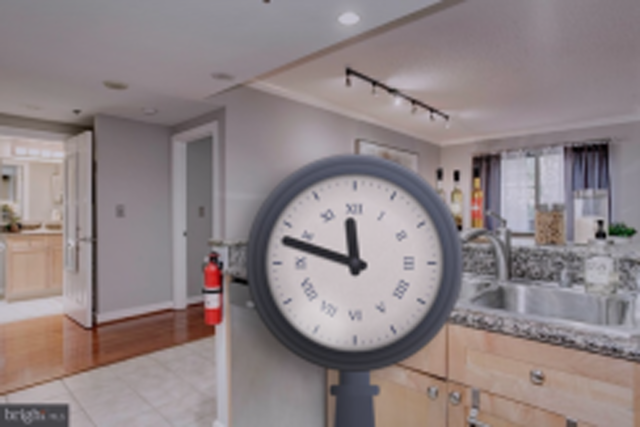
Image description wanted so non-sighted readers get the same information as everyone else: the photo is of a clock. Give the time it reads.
11:48
